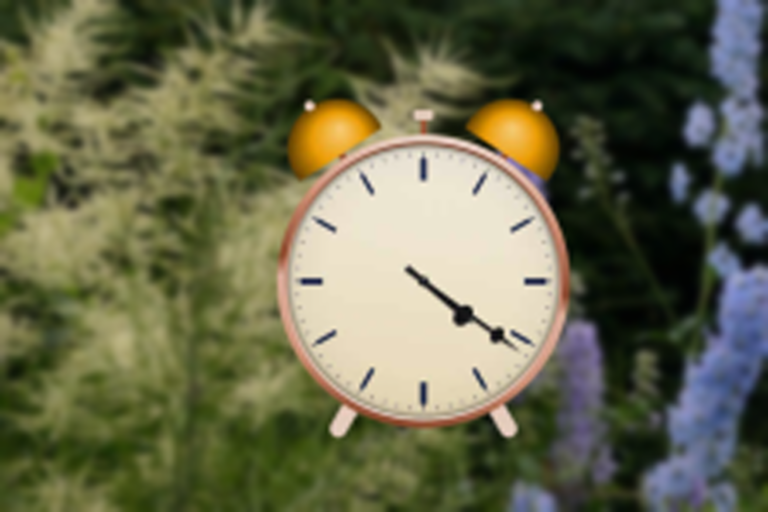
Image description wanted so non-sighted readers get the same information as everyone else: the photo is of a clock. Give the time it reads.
4:21
